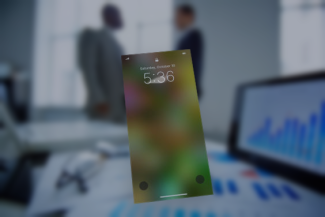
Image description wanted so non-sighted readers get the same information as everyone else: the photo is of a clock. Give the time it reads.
5:36
